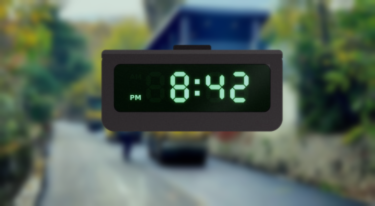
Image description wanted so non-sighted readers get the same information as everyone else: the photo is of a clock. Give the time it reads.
8:42
